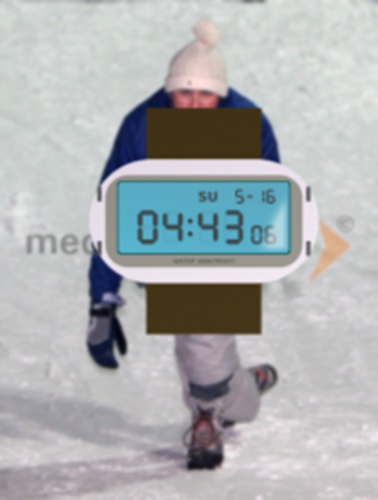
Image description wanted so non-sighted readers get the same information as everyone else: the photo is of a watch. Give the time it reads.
4:43:06
